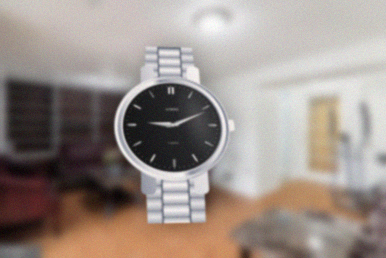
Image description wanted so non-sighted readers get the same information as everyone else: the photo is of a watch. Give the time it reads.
9:11
